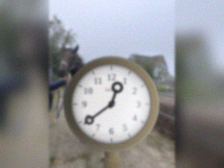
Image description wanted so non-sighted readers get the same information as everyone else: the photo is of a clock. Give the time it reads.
12:39
